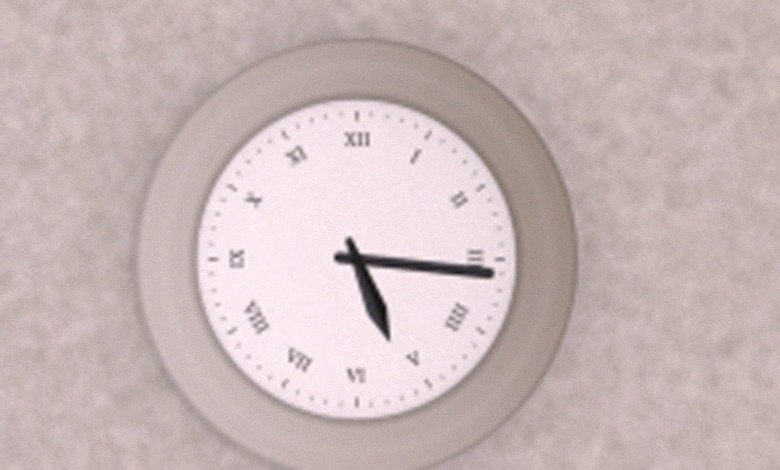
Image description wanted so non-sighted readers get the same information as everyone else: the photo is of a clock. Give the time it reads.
5:16
